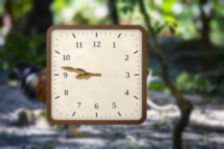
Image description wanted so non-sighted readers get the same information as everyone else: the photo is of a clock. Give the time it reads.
8:47
